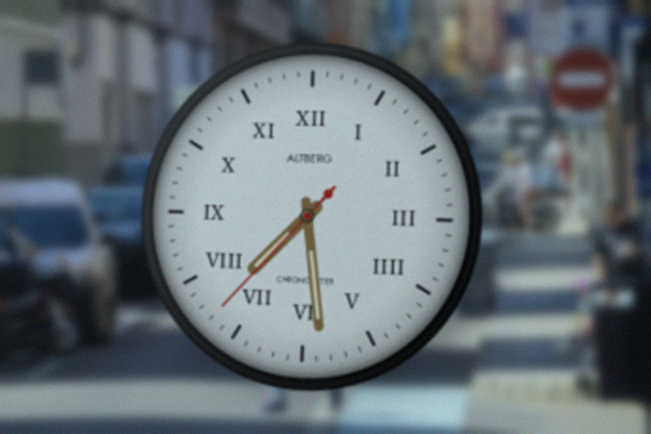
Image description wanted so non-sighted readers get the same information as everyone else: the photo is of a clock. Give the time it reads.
7:28:37
